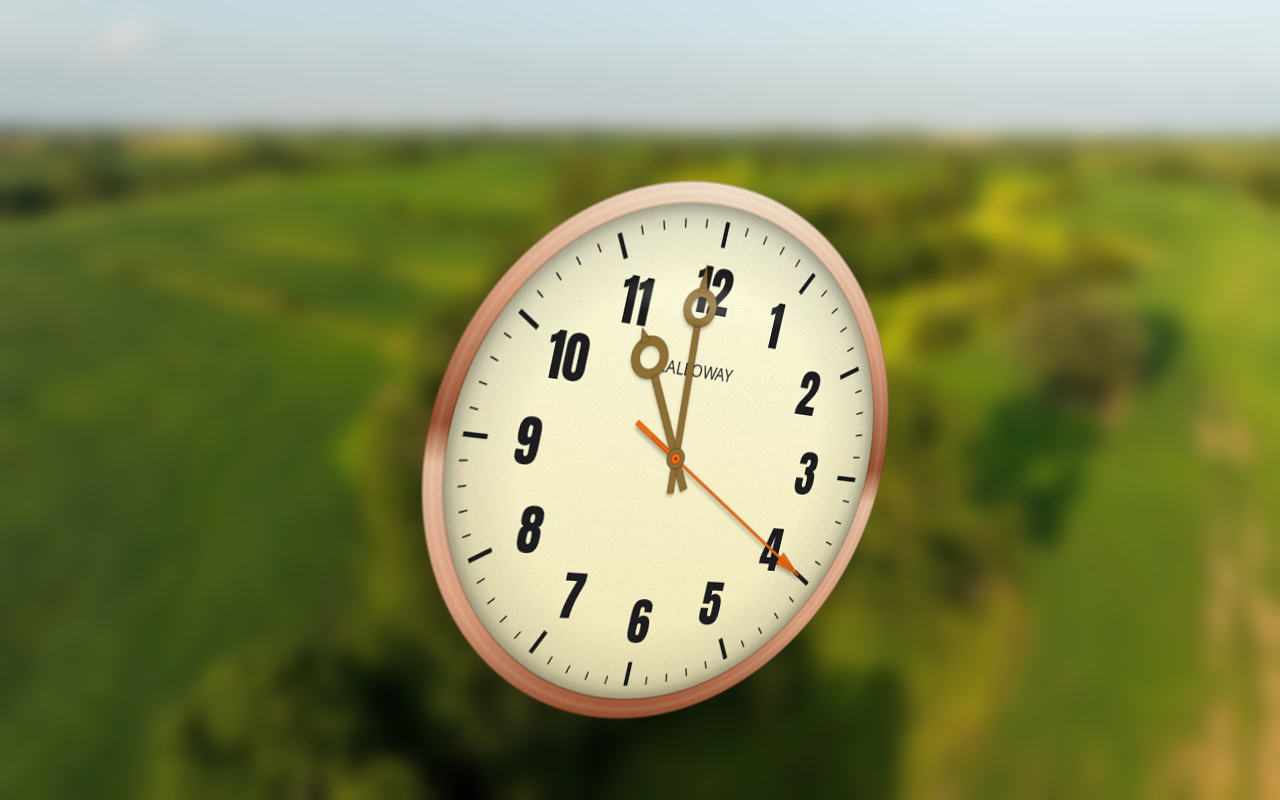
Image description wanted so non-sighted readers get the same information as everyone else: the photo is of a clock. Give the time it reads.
10:59:20
